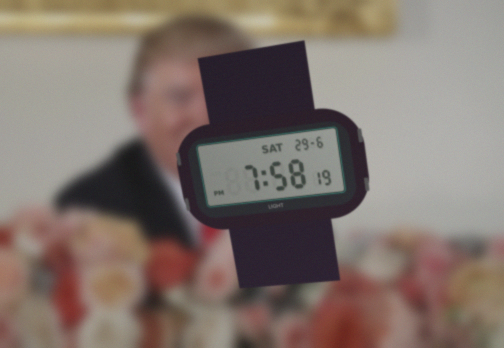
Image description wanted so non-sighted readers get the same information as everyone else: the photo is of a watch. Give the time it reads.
7:58:19
